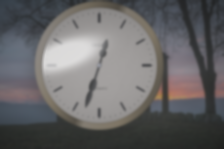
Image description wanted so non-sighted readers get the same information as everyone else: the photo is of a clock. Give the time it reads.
12:33
